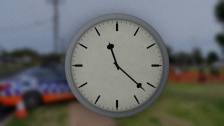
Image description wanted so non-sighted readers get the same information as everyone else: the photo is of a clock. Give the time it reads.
11:22
